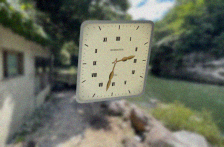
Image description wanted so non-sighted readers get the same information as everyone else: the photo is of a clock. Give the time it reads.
2:32
